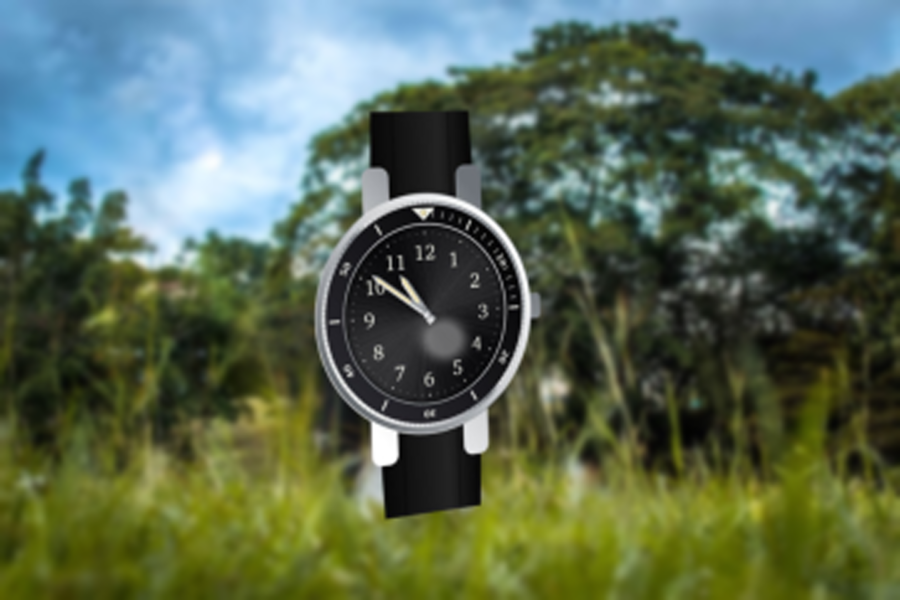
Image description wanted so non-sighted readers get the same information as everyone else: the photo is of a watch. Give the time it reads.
10:51
